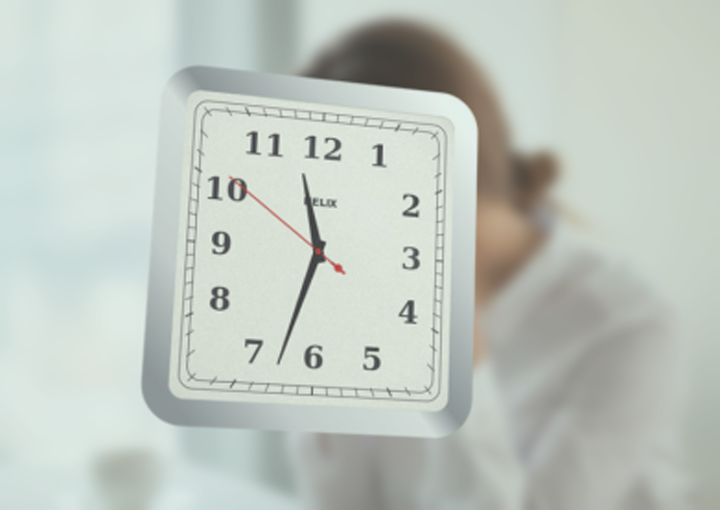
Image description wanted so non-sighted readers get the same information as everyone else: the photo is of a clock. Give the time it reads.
11:32:51
